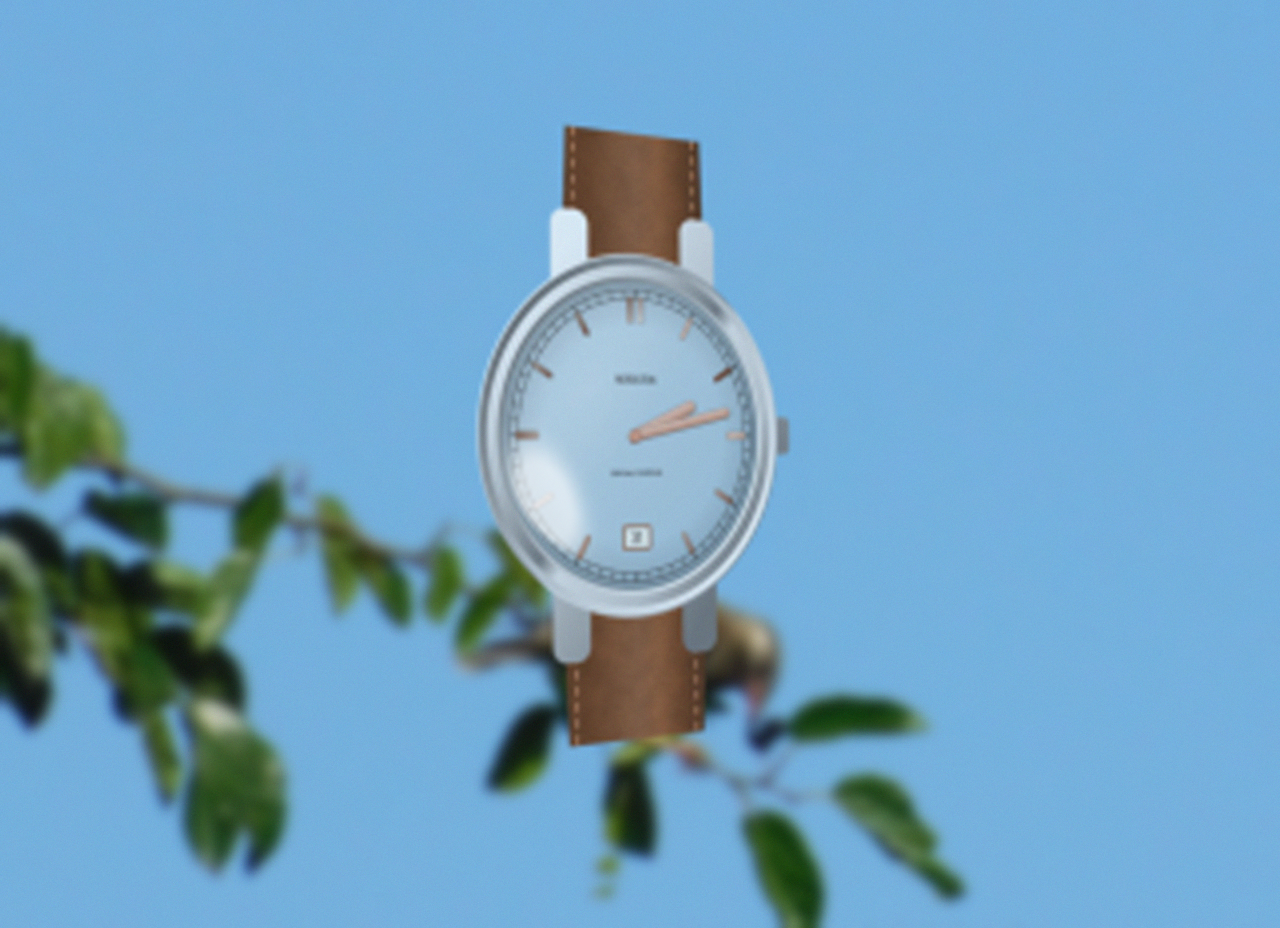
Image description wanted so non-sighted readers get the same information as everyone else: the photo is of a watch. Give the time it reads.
2:13
